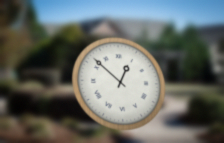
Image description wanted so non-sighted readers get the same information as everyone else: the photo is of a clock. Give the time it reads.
12:52
